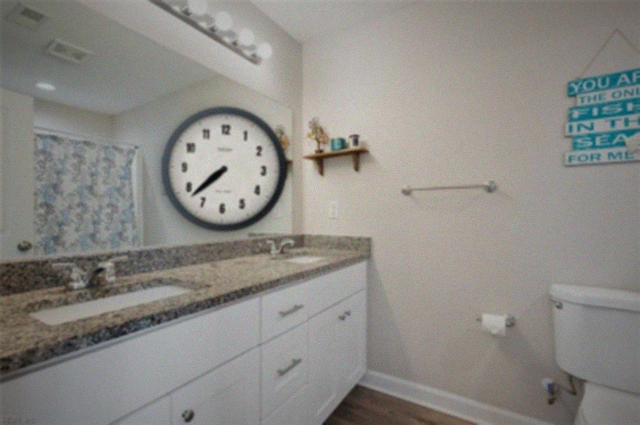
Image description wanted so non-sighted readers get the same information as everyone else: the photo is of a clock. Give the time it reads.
7:38
